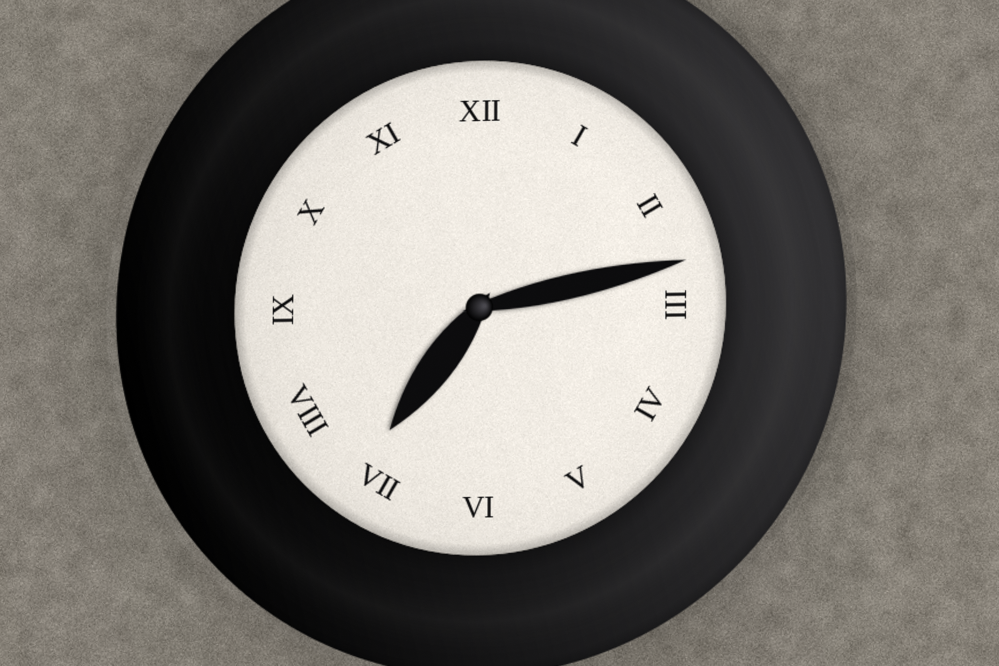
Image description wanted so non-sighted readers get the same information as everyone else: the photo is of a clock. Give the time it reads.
7:13
